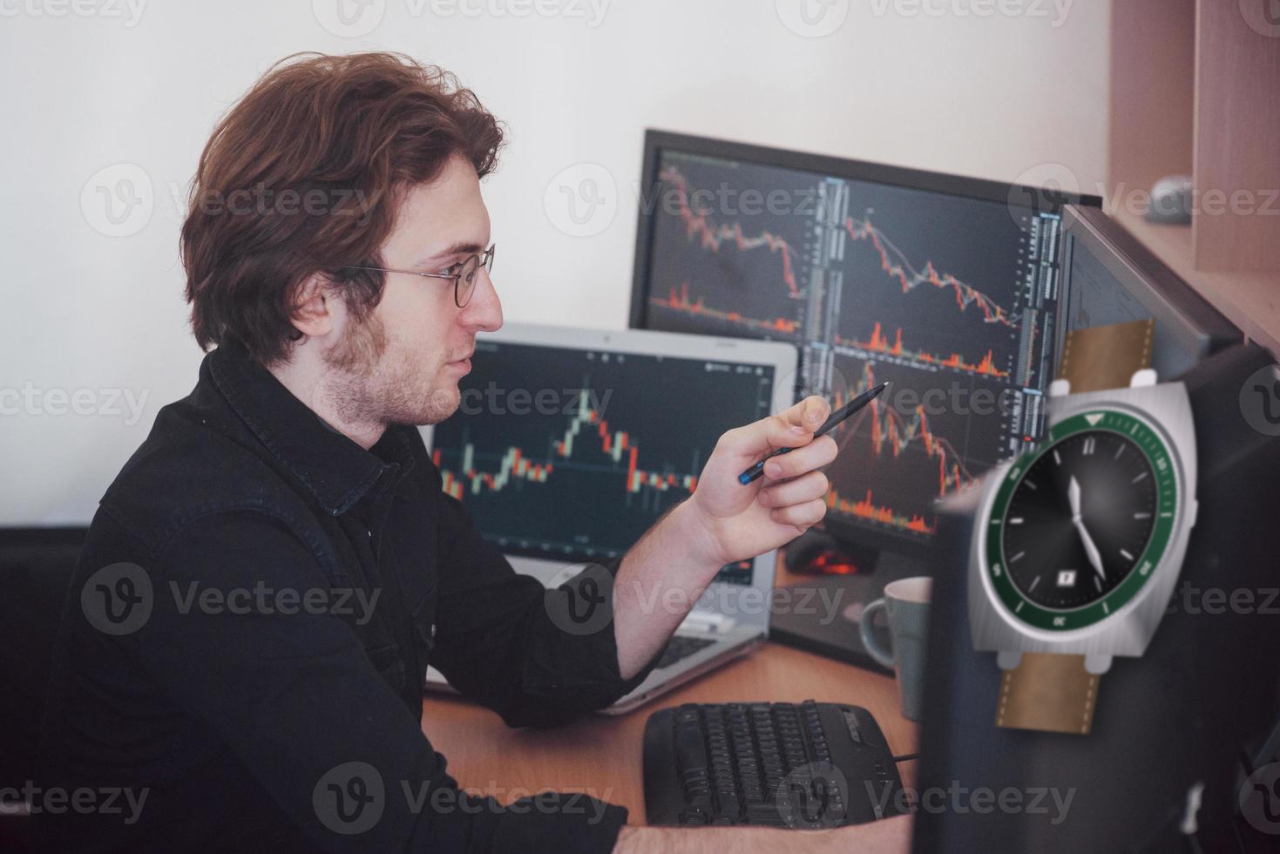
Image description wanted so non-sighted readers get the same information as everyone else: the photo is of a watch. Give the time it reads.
11:24
